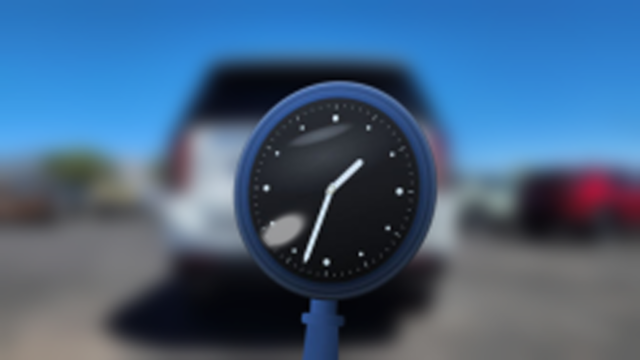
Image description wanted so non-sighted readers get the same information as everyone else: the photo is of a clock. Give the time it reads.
1:33
